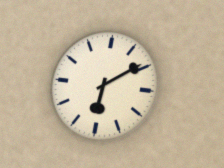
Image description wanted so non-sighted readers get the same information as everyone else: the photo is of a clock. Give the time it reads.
6:09
